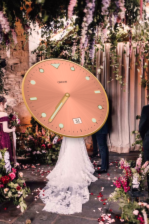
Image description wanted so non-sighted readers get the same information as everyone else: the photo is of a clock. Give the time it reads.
7:38
